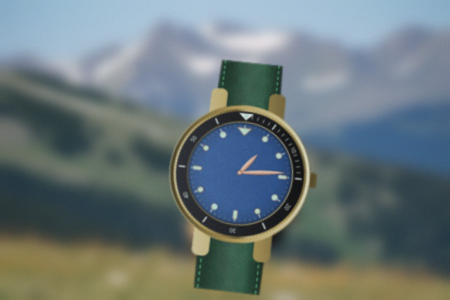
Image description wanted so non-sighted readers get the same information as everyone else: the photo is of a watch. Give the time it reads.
1:14
